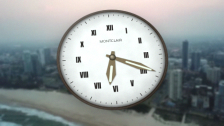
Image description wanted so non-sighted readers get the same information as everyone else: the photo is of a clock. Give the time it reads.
6:19
